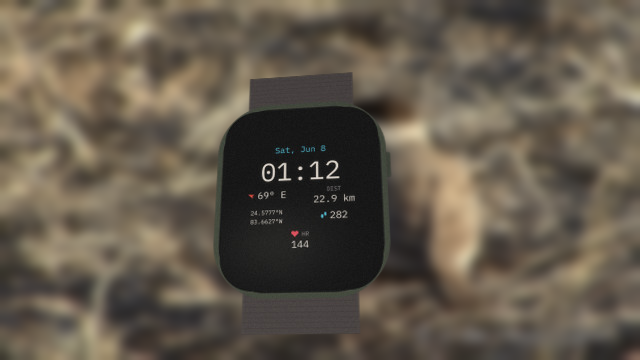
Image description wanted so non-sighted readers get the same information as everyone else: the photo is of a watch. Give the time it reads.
1:12
